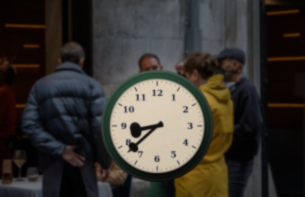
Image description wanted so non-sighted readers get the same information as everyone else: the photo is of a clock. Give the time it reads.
8:38
